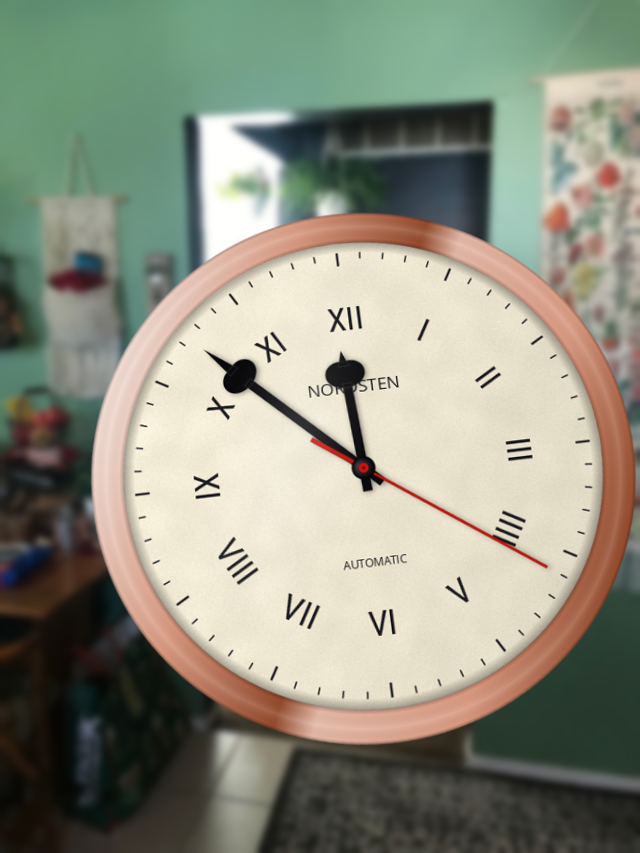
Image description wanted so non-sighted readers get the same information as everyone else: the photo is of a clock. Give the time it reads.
11:52:21
